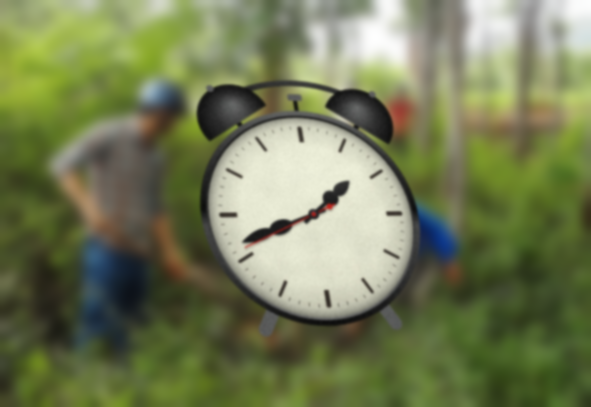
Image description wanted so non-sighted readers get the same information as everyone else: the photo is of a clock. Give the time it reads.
1:41:41
